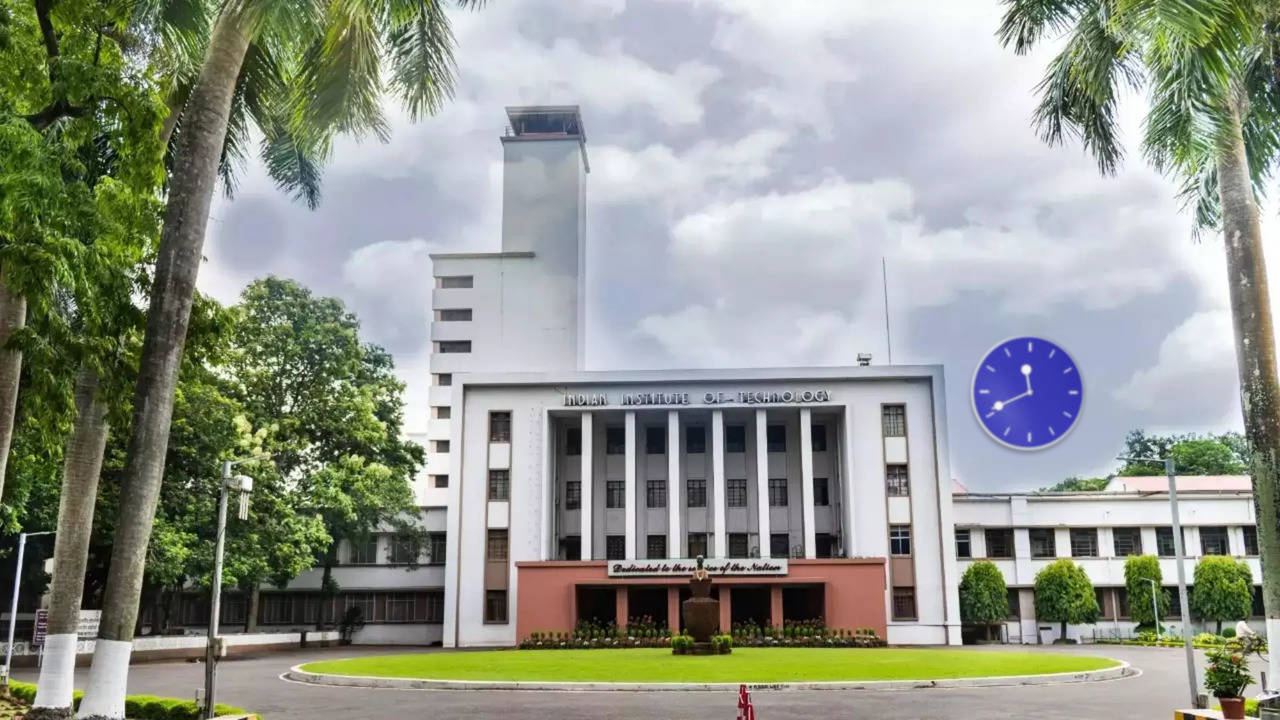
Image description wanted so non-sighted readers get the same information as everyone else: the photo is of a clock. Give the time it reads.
11:41
